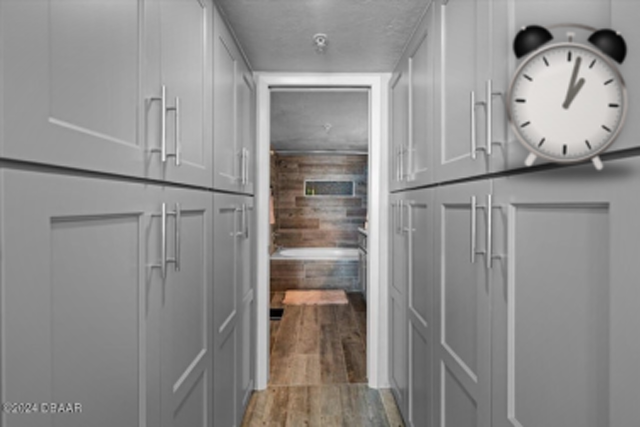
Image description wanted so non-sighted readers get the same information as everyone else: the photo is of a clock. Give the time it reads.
1:02
